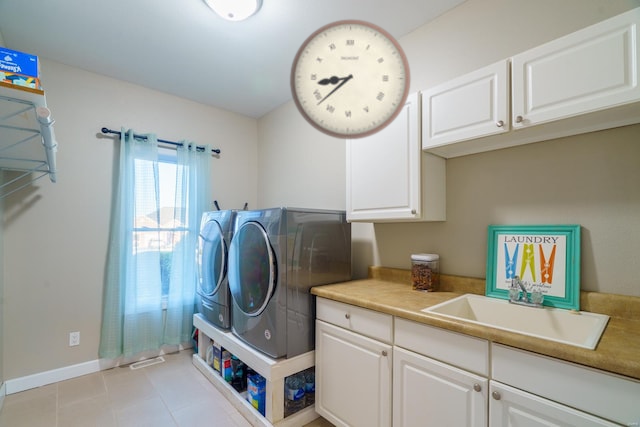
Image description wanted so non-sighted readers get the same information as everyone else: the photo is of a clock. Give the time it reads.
8:38
